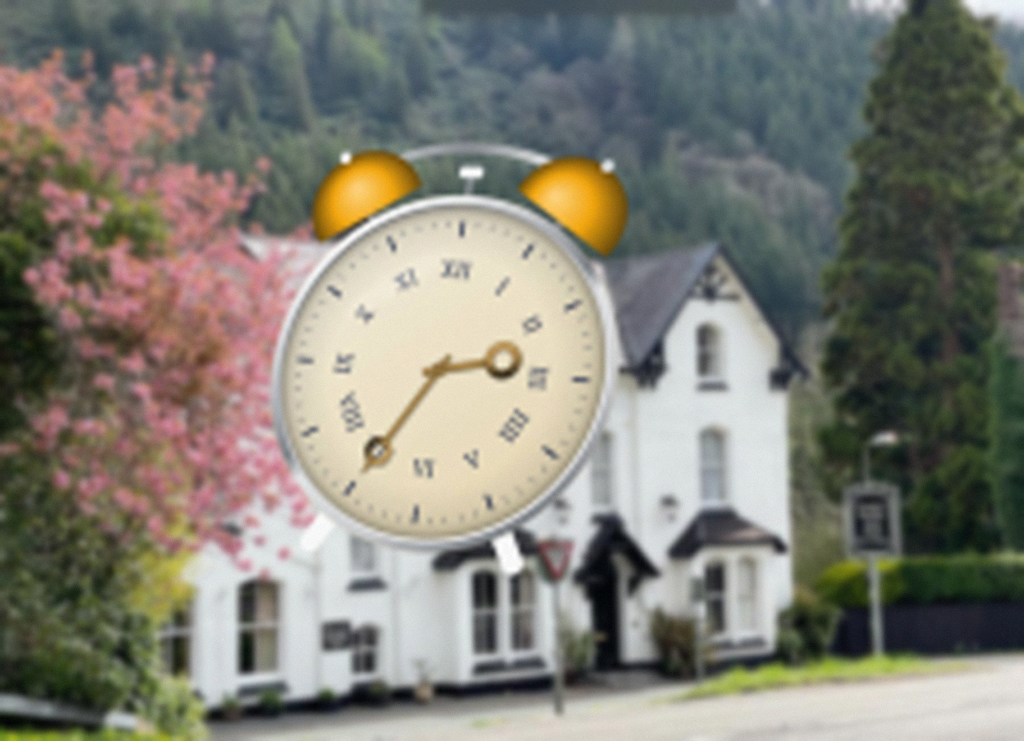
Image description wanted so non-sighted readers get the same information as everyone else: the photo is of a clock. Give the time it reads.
2:35
